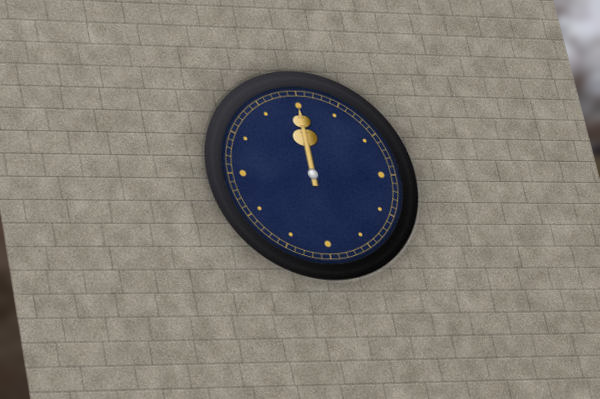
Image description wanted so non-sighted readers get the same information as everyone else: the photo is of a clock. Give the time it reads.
12:00
